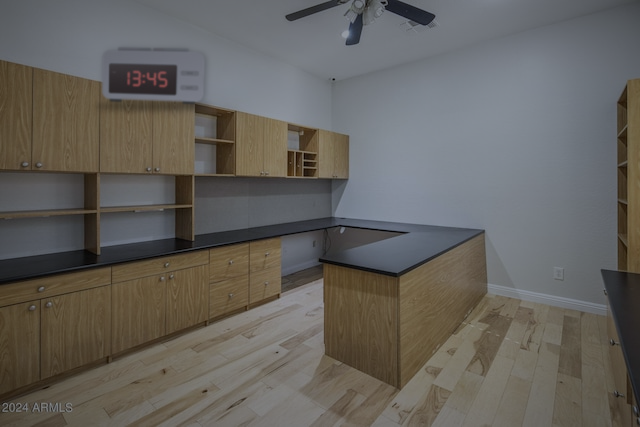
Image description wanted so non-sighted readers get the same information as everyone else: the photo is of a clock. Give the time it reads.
13:45
